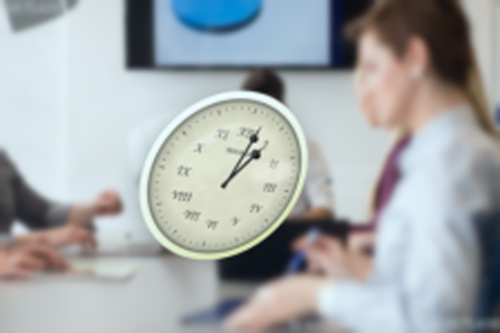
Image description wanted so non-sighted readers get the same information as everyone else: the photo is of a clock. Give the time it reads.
1:02
